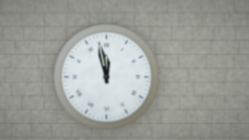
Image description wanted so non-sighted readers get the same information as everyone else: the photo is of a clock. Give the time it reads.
11:58
